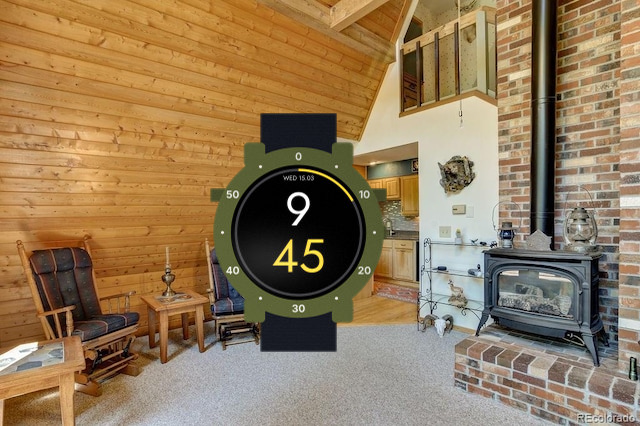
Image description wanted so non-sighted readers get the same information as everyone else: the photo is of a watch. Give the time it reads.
9:45
